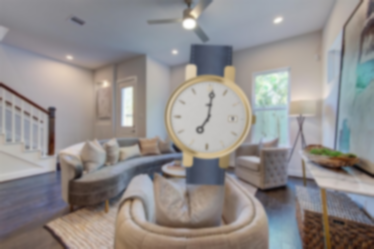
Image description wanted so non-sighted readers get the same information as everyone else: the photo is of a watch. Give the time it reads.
7:01
